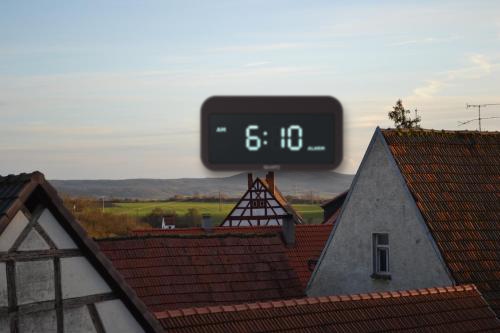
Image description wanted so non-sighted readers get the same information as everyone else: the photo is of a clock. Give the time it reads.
6:10
